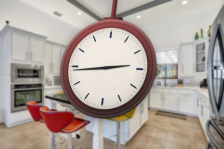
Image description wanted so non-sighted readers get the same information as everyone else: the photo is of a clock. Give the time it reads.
2:44
